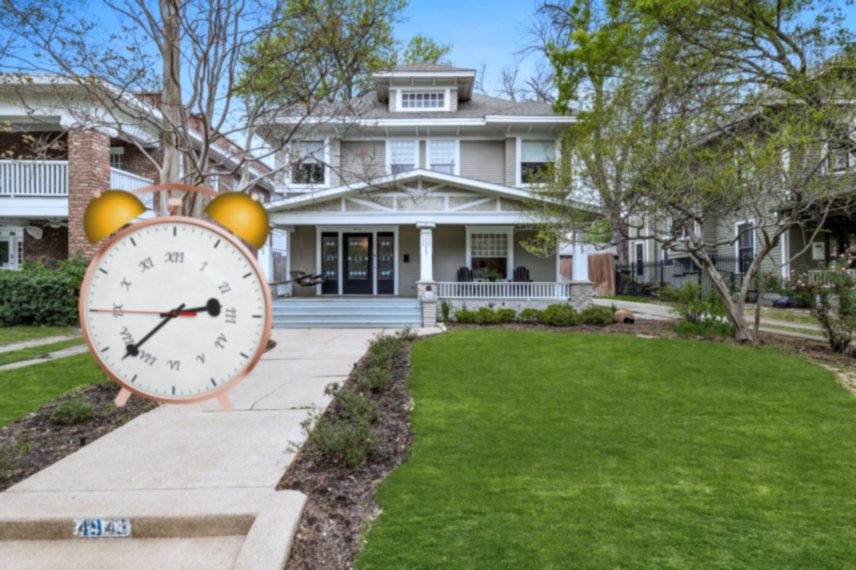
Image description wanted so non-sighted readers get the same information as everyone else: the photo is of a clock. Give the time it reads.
2:37:45
